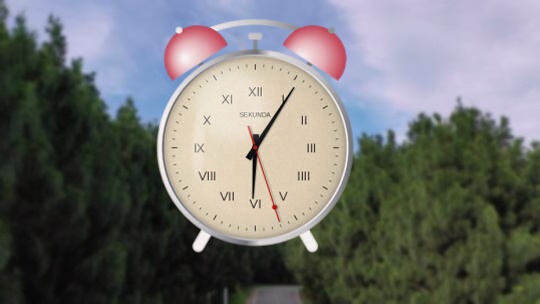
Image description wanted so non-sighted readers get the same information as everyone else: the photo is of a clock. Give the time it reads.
6:05:27
